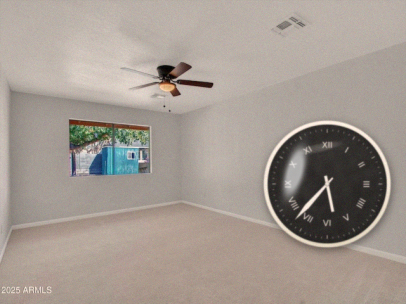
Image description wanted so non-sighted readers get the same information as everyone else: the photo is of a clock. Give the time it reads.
5:37
